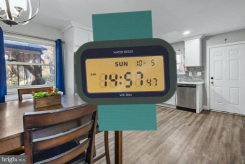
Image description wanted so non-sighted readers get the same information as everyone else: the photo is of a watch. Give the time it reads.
14:57:47
